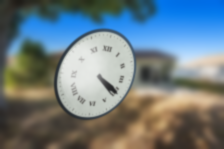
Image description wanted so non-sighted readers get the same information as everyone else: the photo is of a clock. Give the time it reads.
4:20
